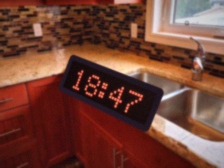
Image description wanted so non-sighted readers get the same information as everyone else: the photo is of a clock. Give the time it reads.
18:47
